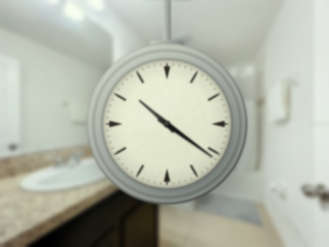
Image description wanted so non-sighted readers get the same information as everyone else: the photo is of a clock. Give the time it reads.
10:21
